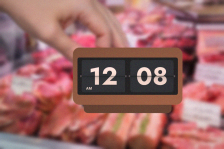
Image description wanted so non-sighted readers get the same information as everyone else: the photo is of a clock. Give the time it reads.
12:08
